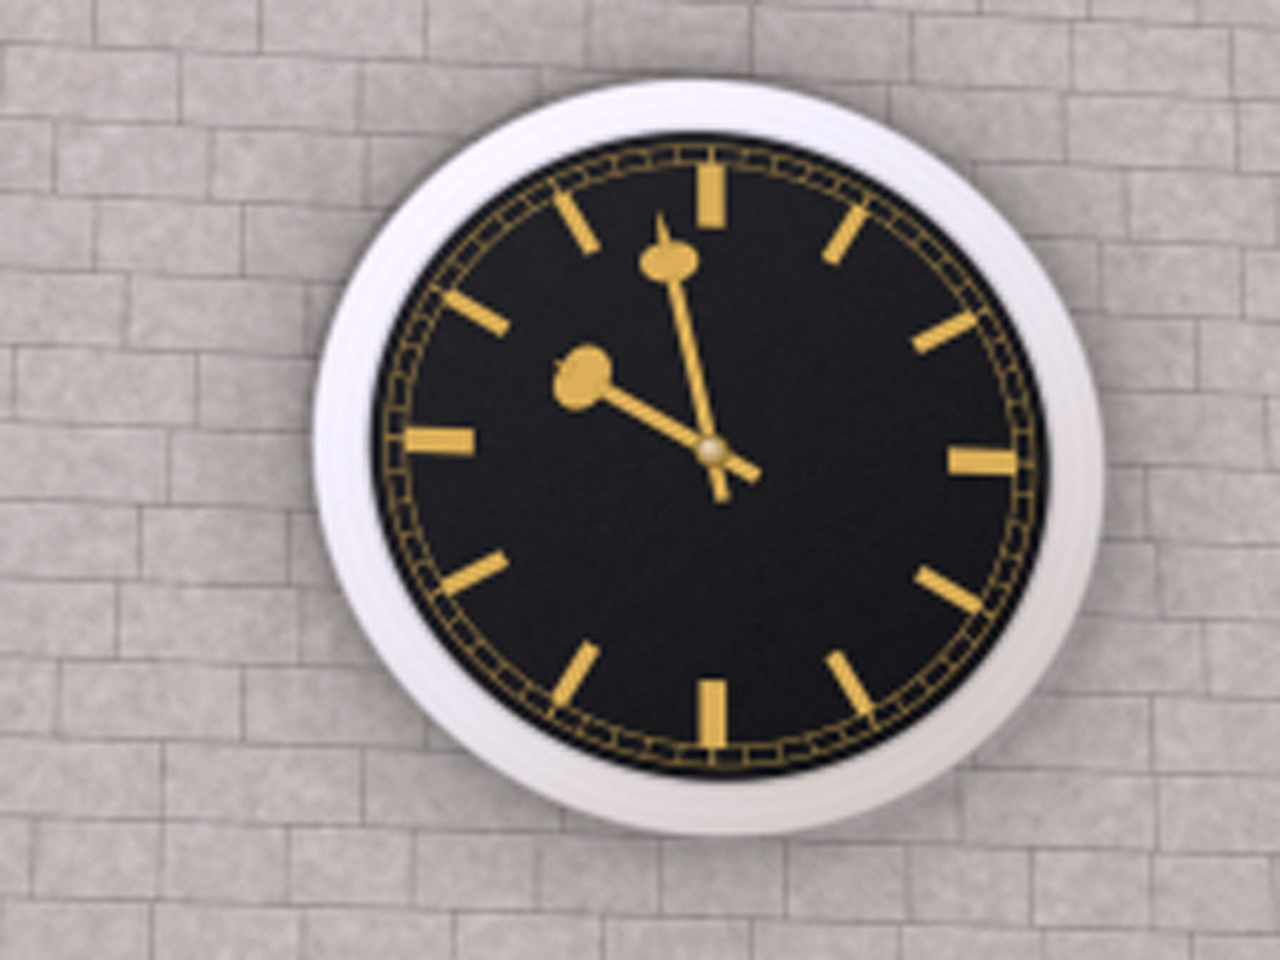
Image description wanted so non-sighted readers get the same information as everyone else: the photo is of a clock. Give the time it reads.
9:58
